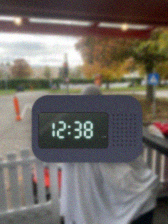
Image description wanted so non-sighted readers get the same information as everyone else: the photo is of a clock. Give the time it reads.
12:38
